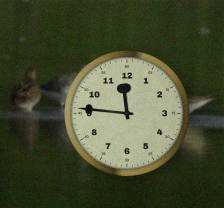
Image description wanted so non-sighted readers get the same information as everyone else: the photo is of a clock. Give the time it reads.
11:46
